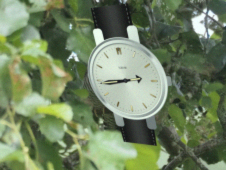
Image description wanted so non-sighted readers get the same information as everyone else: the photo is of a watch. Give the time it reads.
2:44
